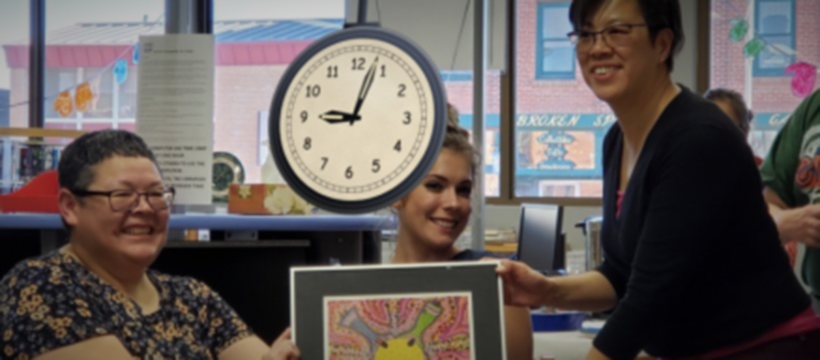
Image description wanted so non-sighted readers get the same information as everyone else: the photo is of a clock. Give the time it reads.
9:03
